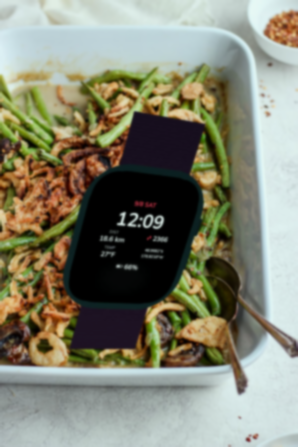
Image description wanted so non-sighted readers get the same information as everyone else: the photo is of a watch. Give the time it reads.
12:09
